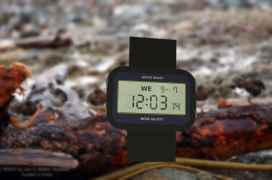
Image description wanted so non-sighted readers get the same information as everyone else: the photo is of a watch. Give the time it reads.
12:03:14
